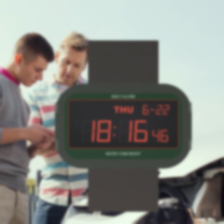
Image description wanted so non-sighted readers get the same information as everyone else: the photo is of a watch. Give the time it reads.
18:16:46
